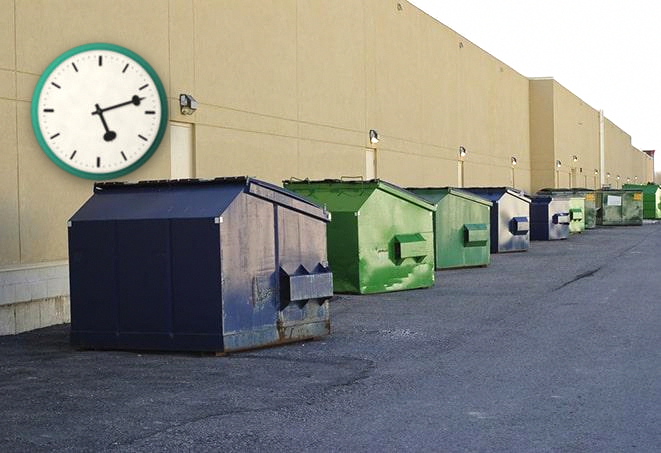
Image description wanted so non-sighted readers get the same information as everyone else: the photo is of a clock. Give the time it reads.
5:12
